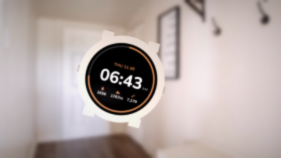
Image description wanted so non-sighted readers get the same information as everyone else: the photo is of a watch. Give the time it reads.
6:43
